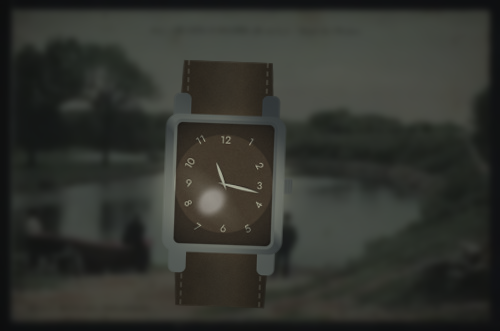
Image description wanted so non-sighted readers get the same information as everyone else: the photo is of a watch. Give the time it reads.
11:17
